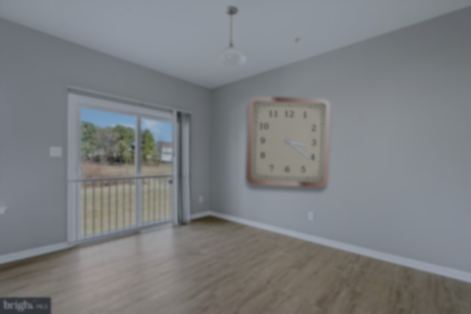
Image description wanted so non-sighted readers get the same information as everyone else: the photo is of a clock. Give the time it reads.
3:21
